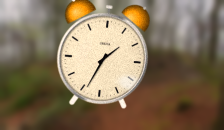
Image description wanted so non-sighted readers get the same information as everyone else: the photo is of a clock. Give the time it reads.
1:34
